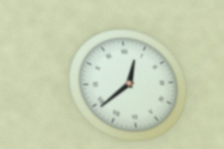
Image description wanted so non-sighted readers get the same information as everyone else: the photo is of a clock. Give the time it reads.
12:39
